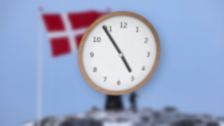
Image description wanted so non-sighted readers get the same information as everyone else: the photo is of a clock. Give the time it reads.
4:54
